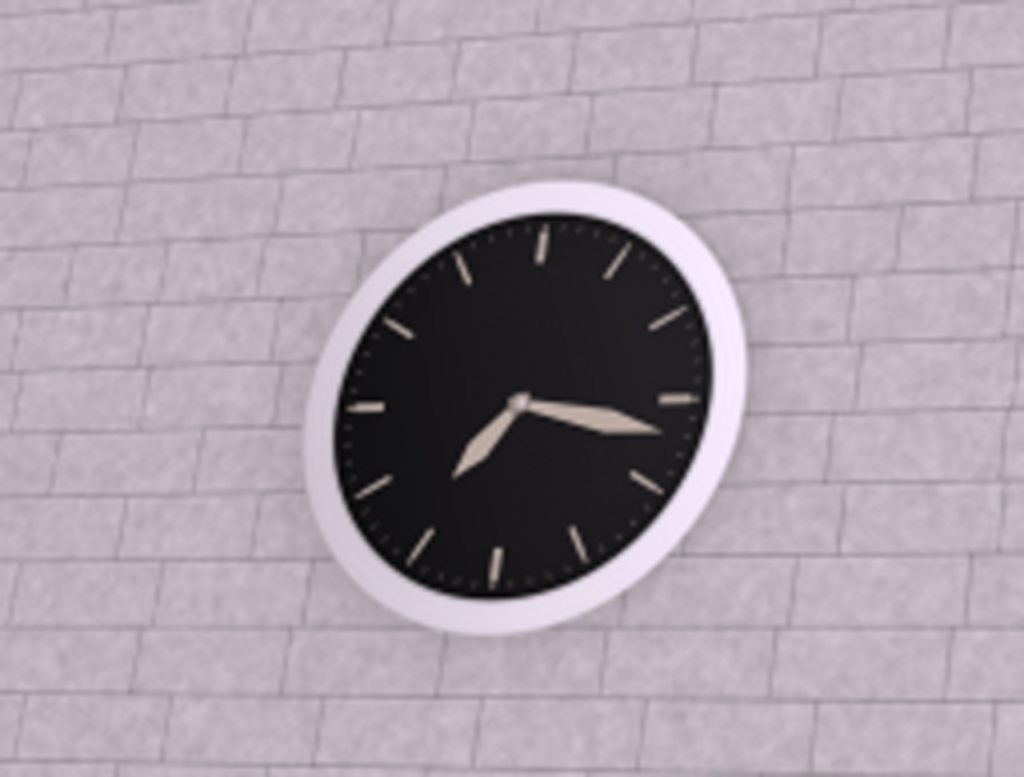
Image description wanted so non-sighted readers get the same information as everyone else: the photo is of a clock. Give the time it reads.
7:17
